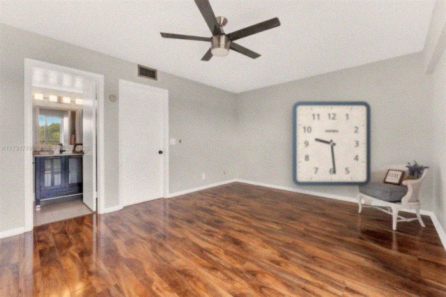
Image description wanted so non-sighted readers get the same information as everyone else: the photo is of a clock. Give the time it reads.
9:29
